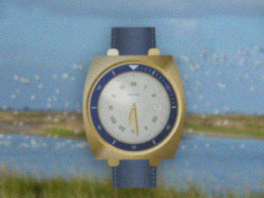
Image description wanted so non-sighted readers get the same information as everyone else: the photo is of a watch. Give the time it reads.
6:29
